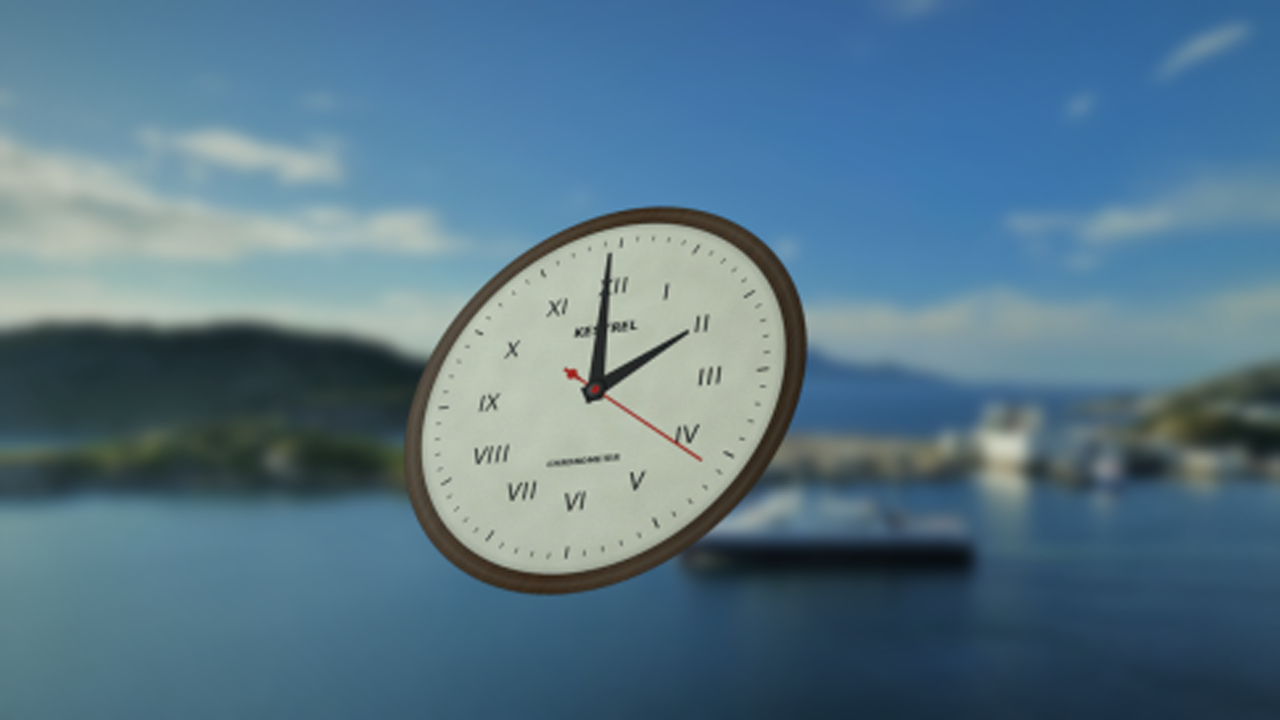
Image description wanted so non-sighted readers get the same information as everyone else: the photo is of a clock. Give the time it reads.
1:59:21
